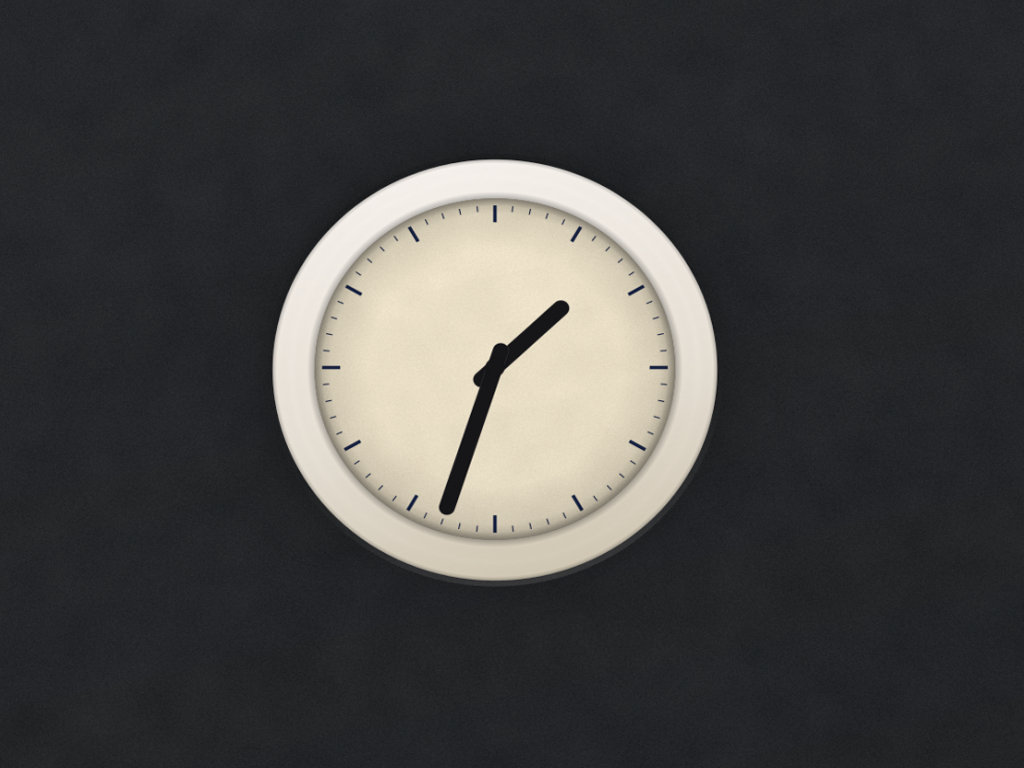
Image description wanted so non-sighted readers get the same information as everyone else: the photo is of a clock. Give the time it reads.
1:33
